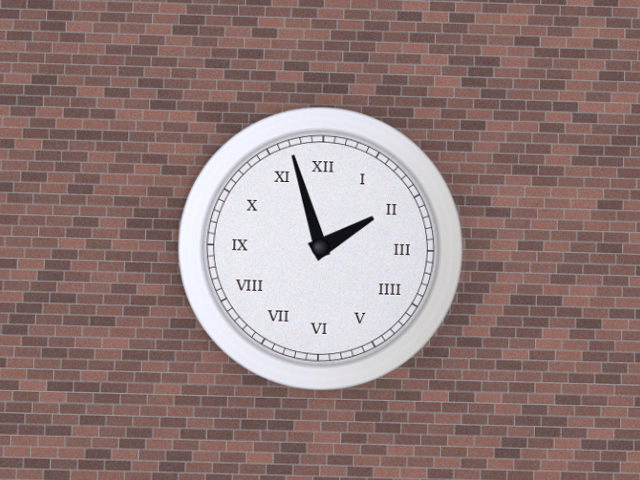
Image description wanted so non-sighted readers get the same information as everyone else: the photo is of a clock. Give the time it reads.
1:57
